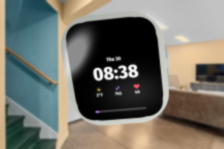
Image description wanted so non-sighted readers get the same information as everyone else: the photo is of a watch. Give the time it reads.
8:38
